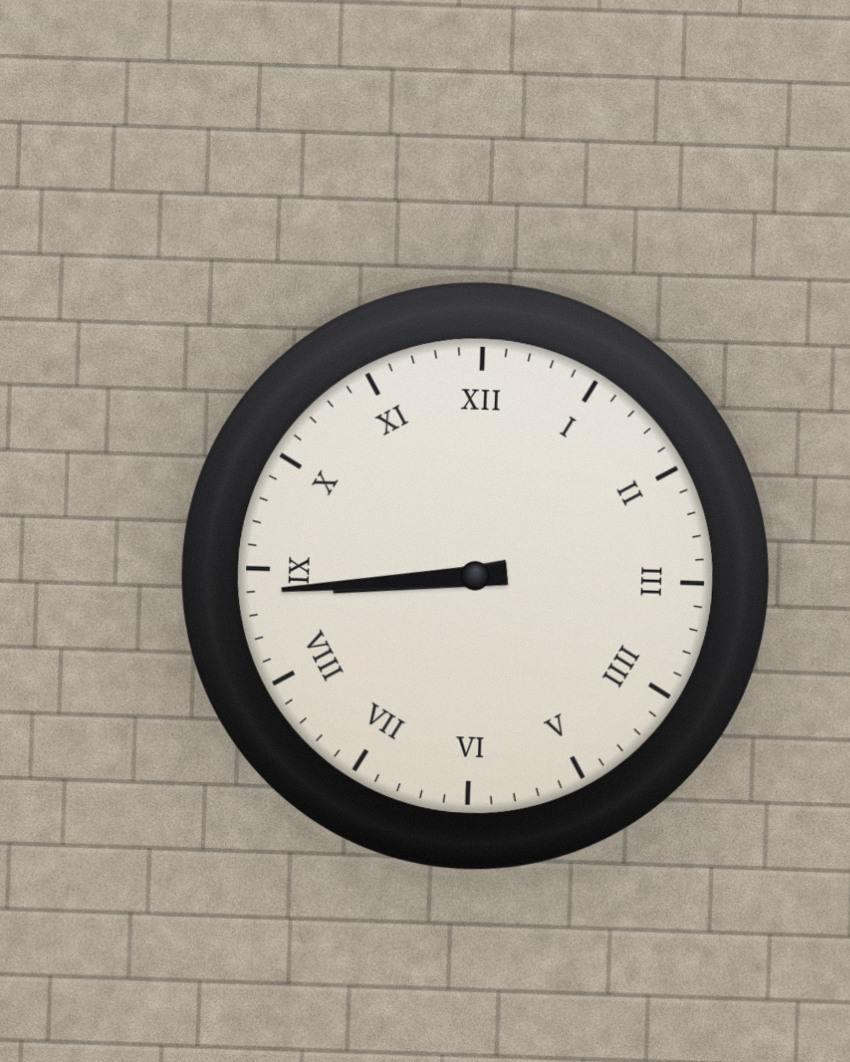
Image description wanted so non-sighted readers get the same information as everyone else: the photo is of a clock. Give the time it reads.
8:44
